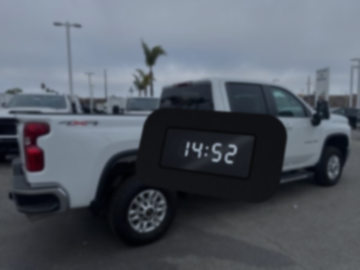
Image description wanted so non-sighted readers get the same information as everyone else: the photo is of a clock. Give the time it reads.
14:52
